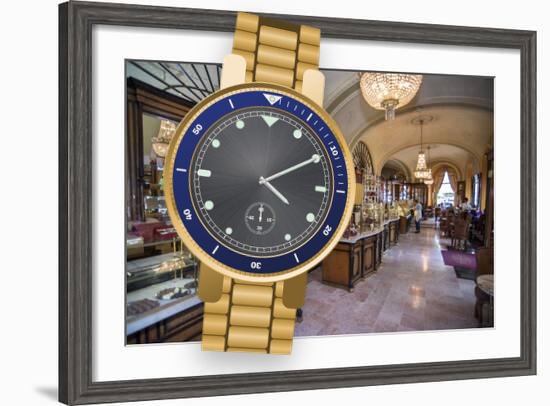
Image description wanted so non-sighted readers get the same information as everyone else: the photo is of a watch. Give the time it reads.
4:10
